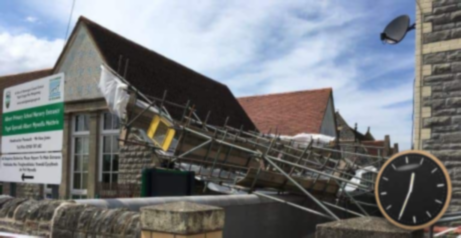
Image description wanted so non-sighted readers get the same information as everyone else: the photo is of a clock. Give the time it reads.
12:35
